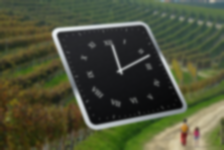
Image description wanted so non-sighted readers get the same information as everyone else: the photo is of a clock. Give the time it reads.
12:12
